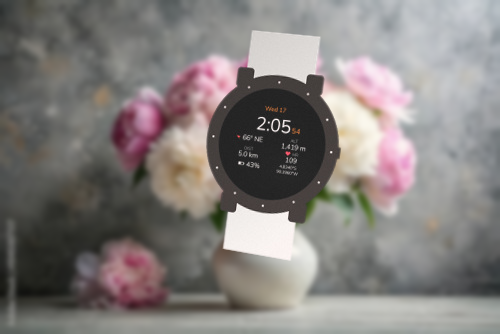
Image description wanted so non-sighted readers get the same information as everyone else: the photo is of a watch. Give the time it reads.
2:05:54
